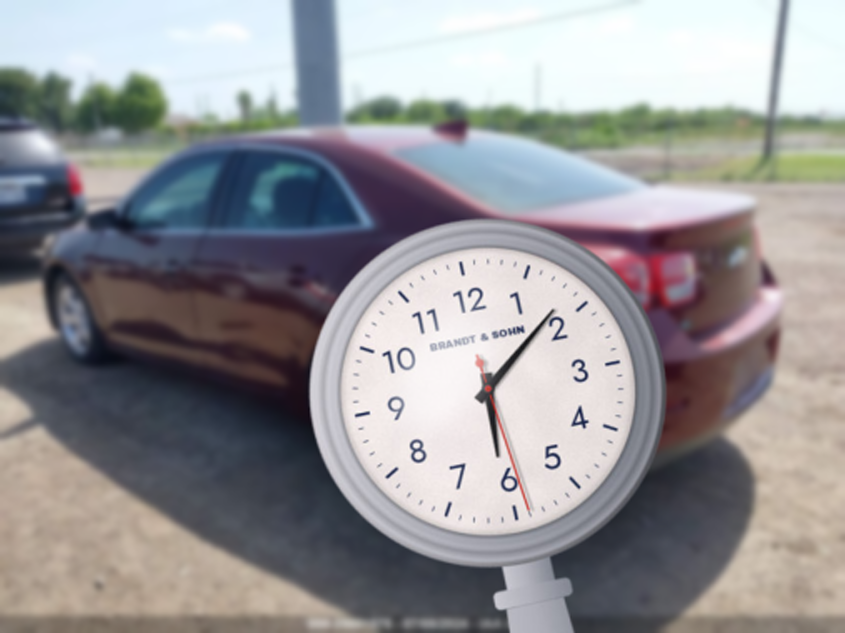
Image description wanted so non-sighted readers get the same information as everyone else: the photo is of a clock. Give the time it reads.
6:08:29
